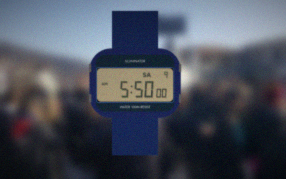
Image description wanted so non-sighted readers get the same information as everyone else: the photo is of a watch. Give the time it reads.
5:50
